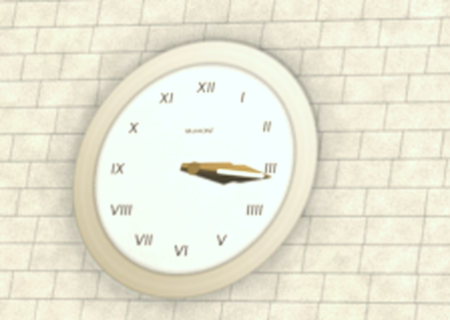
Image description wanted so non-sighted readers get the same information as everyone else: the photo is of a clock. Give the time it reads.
3:16
